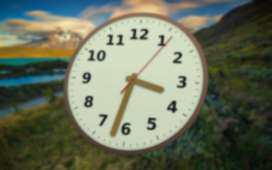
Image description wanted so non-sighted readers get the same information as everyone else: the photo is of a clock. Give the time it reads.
3:32:06
